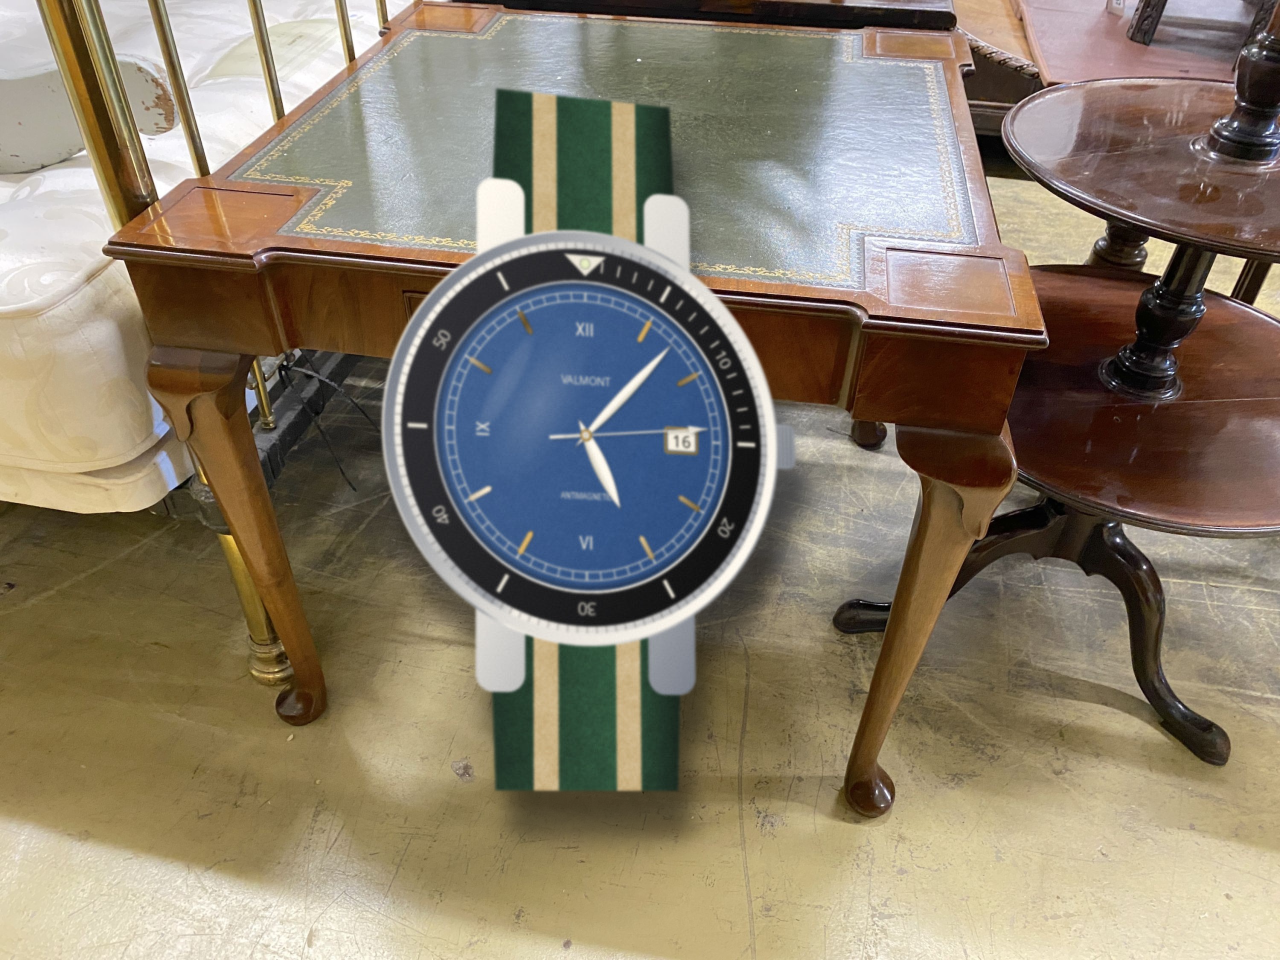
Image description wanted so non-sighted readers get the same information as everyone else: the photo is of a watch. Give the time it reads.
5:07:14
